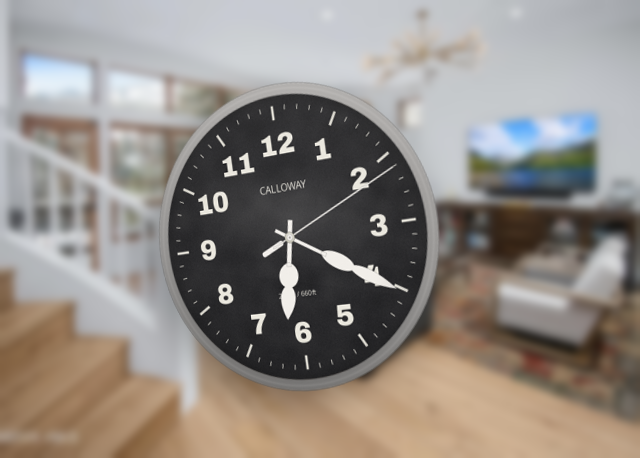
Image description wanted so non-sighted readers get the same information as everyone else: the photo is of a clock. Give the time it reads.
6:20:11
